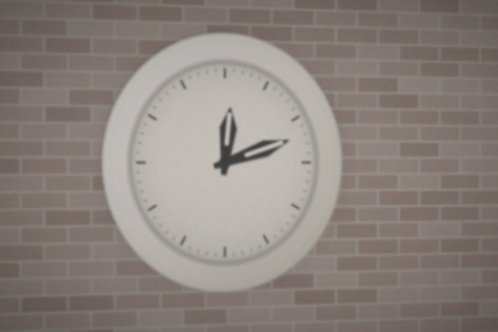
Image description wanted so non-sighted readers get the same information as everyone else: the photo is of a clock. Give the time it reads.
12:12
